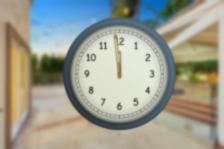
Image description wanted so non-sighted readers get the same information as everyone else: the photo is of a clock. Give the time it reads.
11:59
